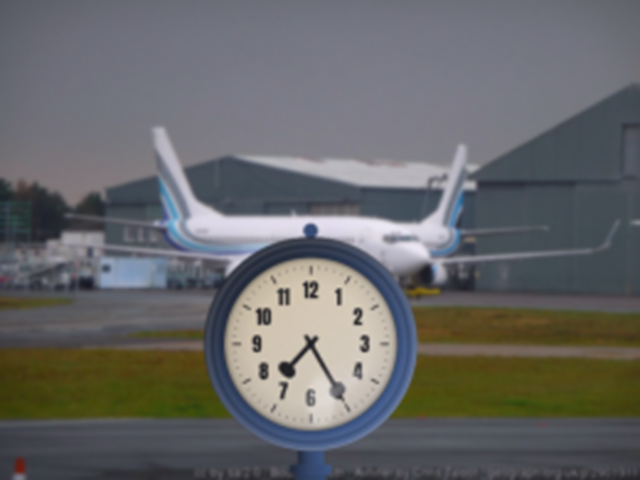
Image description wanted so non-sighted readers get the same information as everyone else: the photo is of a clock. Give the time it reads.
7:25
